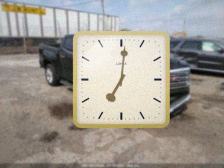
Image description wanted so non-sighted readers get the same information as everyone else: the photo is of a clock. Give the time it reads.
7:01
